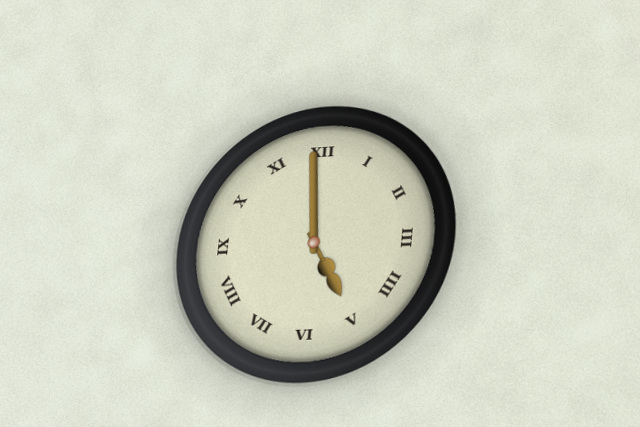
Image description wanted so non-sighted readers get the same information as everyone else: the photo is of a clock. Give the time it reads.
4:59
